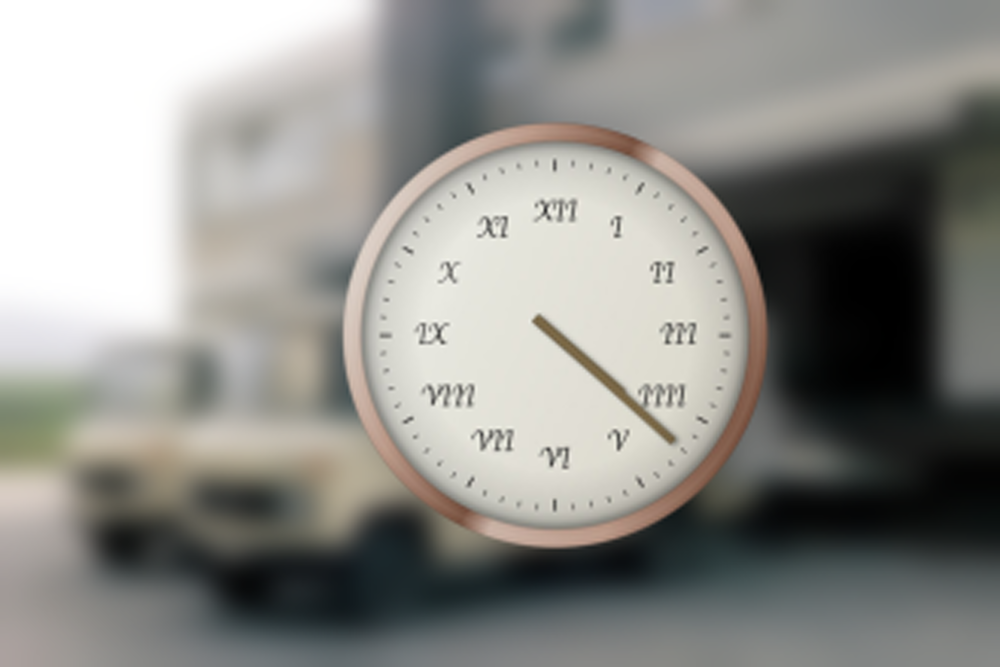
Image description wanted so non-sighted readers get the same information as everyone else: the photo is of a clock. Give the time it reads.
4:22
